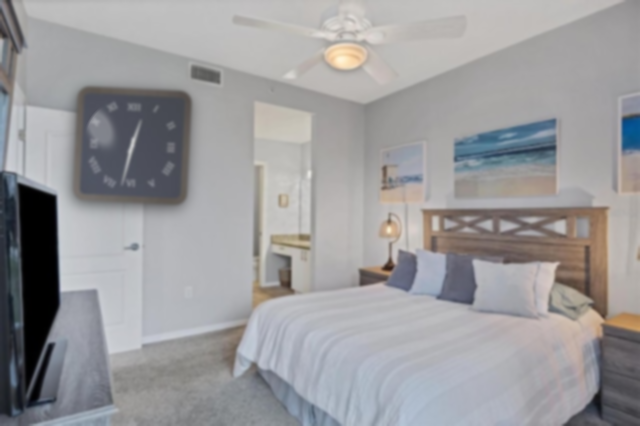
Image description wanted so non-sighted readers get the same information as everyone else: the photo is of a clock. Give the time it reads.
12:32
